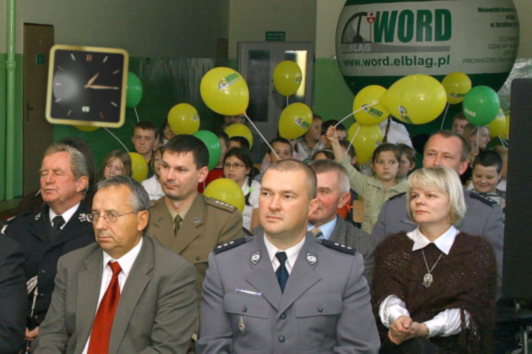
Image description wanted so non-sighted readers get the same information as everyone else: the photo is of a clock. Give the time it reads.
1:15
